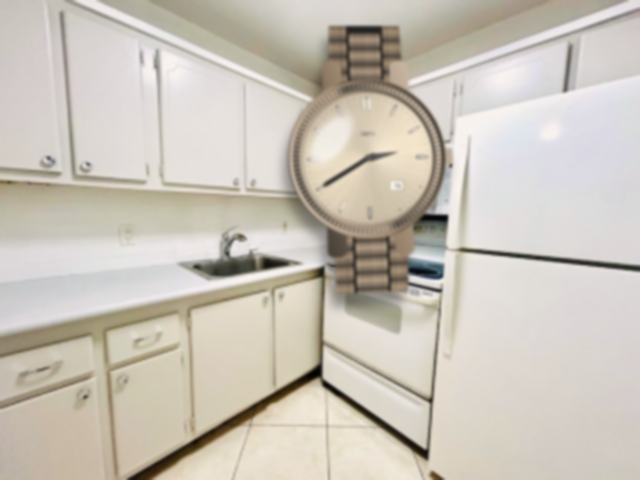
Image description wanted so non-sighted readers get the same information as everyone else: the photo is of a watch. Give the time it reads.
2:40
